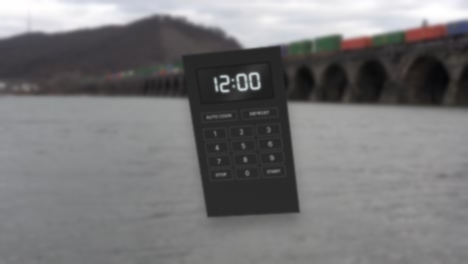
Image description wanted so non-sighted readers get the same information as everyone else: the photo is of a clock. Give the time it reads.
12:00
